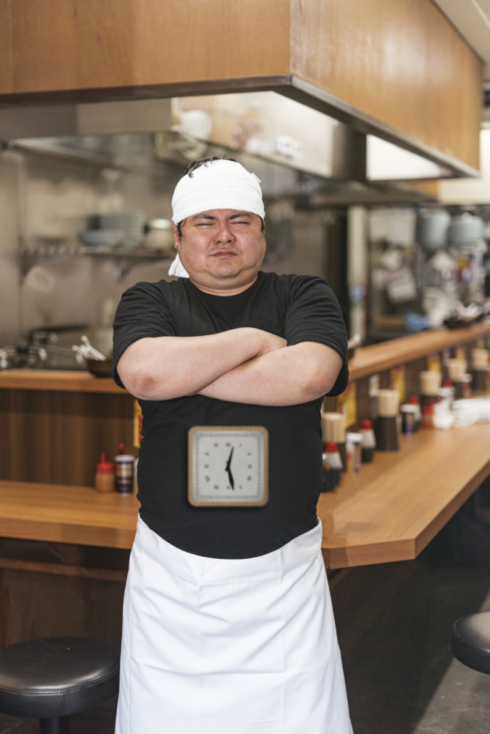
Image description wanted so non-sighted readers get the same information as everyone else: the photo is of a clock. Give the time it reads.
12:28
